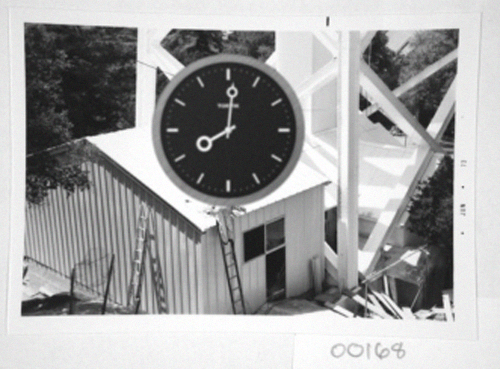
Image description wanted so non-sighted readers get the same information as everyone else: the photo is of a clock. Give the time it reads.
8:01
